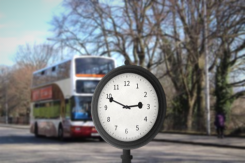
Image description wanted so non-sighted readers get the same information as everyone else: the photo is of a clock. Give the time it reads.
2:49
